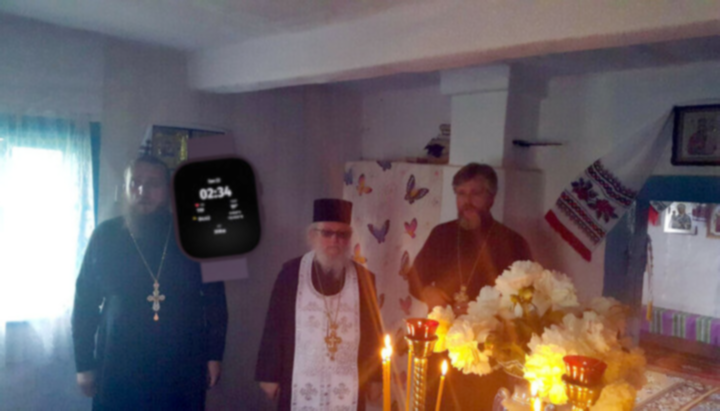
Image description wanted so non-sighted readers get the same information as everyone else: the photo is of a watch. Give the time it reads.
2:34
